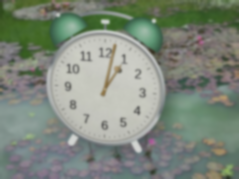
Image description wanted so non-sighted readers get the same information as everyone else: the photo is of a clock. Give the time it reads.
1:02
